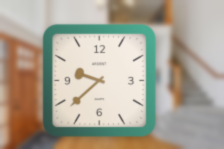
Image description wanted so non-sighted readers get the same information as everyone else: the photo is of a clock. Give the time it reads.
9:38
